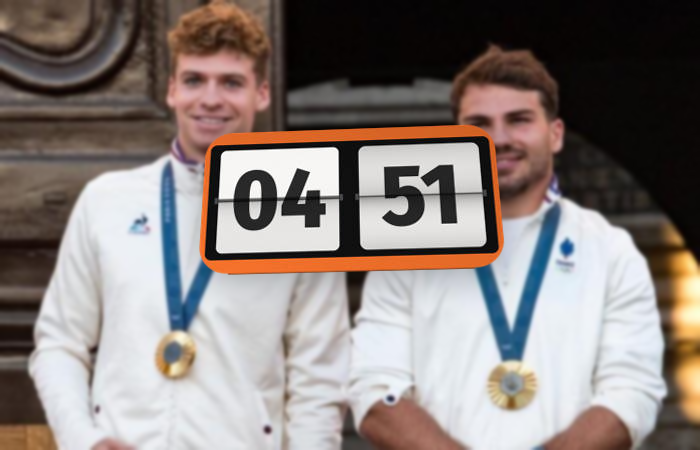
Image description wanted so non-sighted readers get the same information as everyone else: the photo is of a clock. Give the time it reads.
4:51
